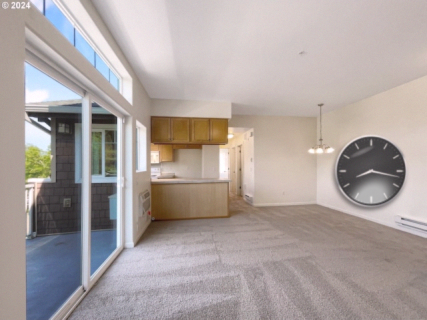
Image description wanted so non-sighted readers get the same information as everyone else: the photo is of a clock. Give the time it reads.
8:17
